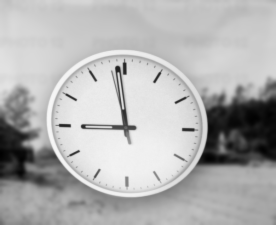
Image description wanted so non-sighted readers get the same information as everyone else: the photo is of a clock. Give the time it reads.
8:58:58
